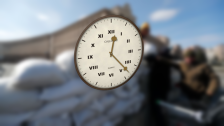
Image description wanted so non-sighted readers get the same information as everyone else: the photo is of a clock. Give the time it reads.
12:23
